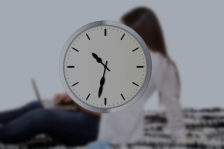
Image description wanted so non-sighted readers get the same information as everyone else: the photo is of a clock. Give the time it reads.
10:32
